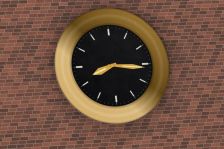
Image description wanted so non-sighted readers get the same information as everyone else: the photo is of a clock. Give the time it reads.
8:16
